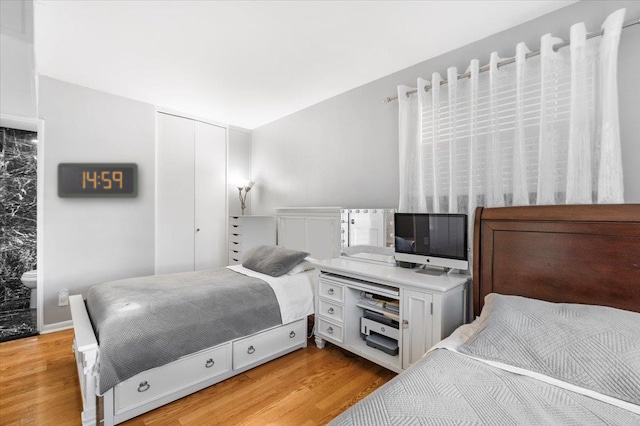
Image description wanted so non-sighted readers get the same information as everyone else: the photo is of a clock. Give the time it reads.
14:59
